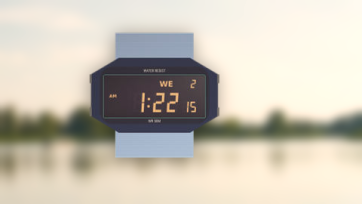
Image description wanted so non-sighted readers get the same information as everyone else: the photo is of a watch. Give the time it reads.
1:22:15
